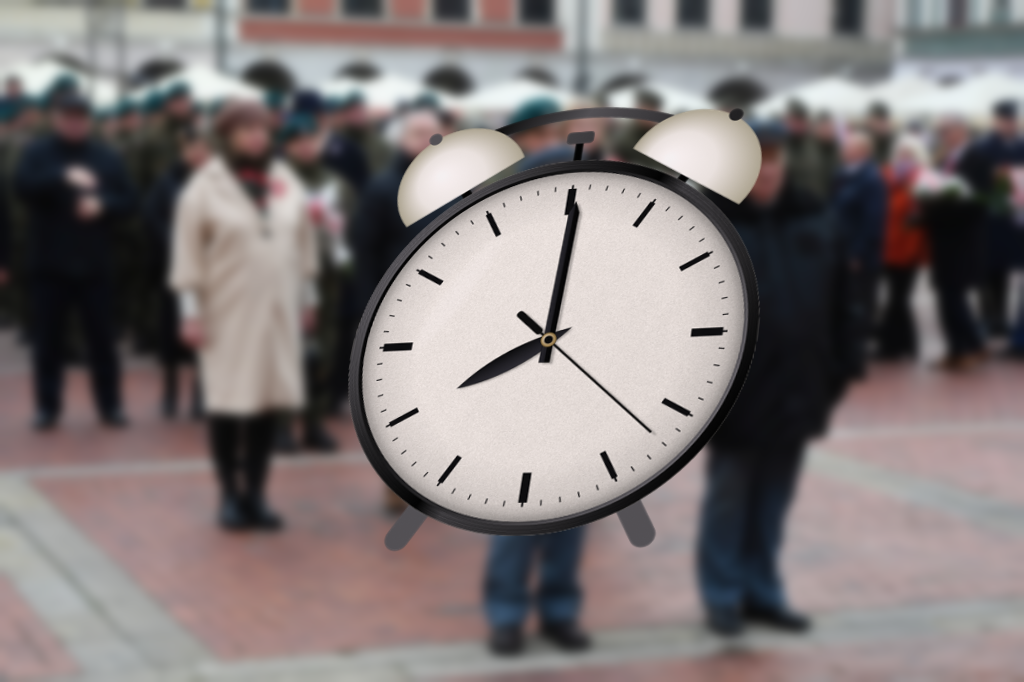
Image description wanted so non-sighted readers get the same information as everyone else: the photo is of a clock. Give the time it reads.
8:00:22
